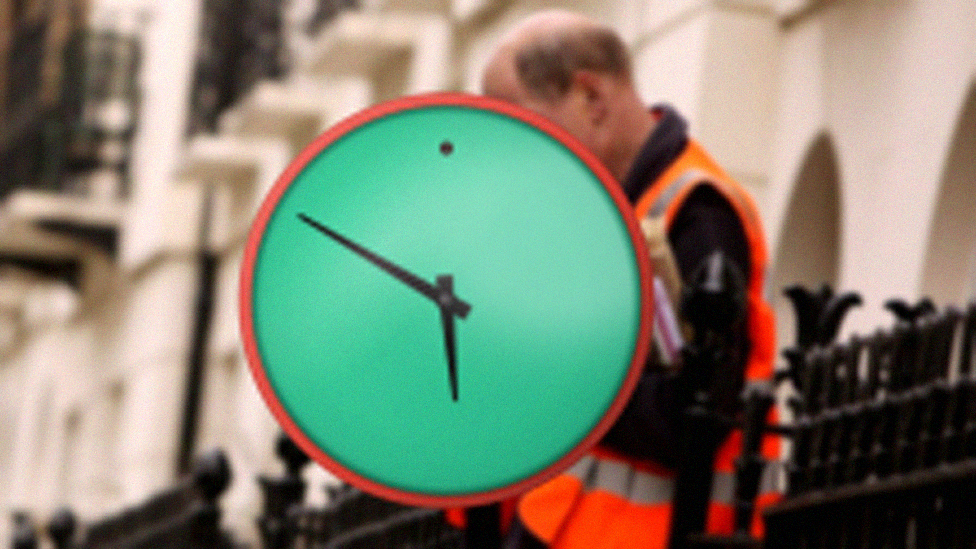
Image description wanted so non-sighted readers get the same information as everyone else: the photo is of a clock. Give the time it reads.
5:50
